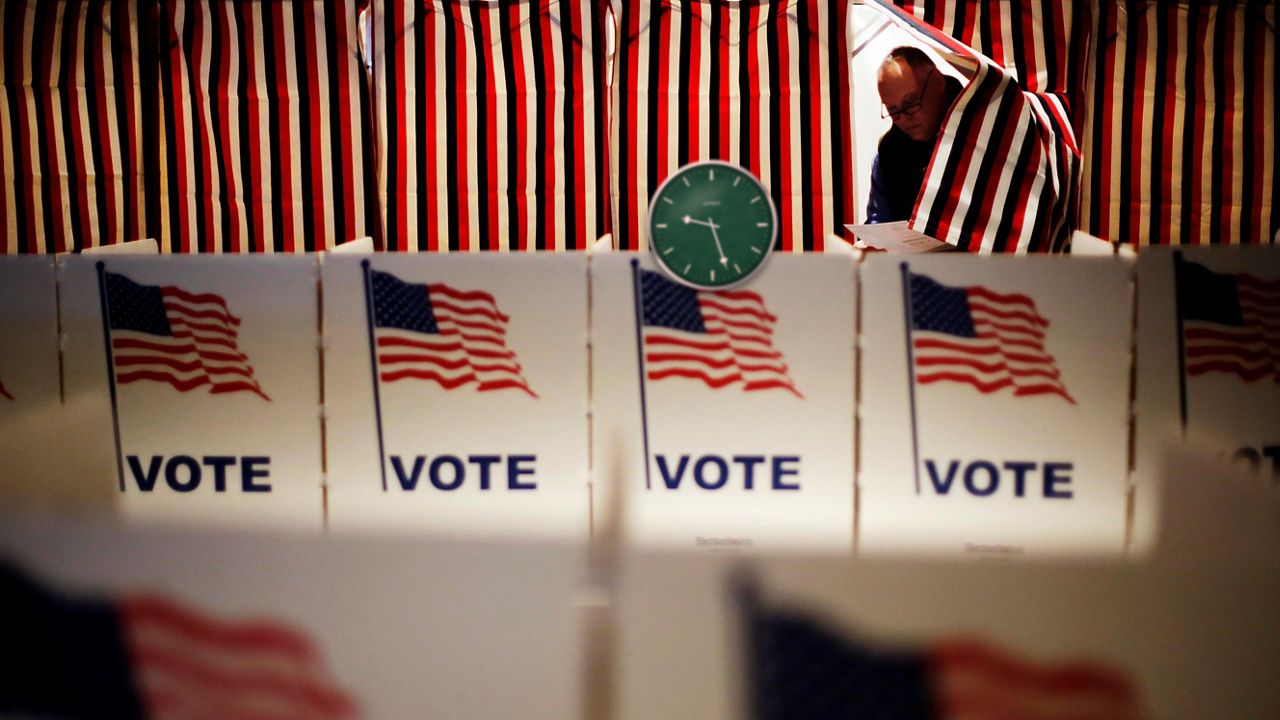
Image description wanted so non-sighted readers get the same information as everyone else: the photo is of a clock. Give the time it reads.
9:27
